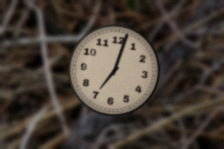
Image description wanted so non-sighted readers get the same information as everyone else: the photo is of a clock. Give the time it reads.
7:02
